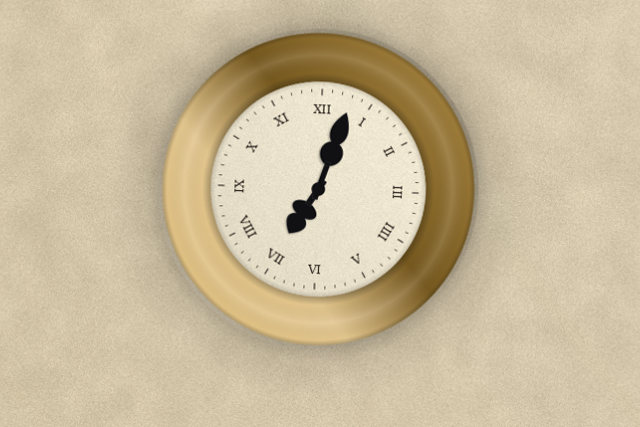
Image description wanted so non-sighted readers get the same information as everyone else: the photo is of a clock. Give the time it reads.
7:03
